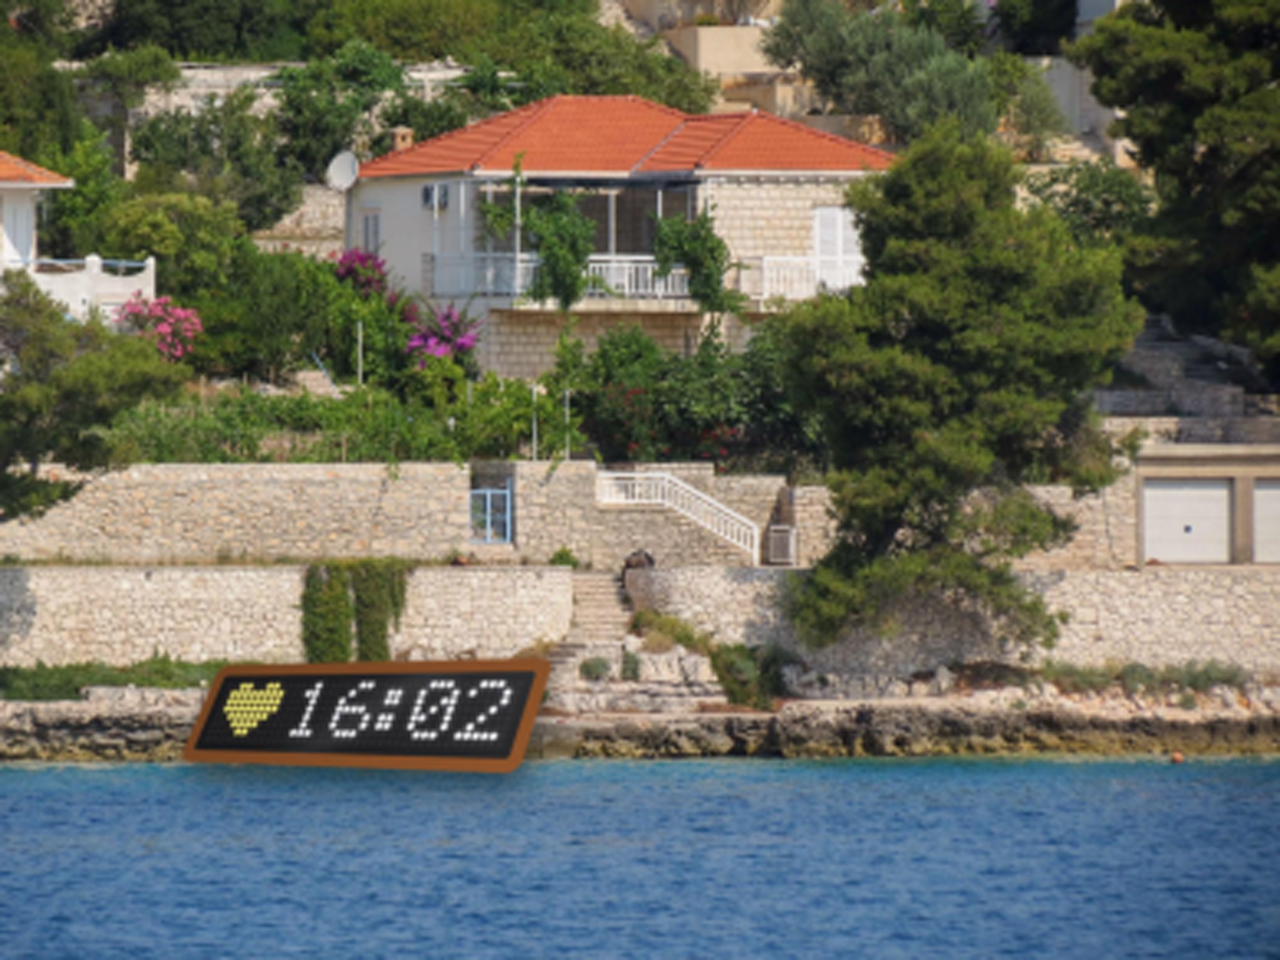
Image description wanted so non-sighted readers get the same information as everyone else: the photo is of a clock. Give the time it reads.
16:02
